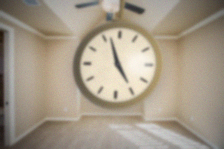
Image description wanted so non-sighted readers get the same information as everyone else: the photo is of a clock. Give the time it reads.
4:57
